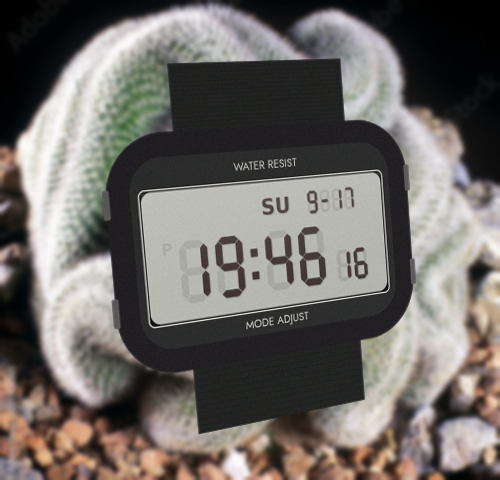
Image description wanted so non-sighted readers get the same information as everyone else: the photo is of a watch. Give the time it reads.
19:46:16
